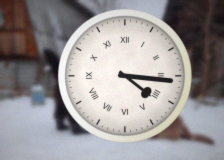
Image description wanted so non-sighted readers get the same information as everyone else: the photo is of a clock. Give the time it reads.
4:16
